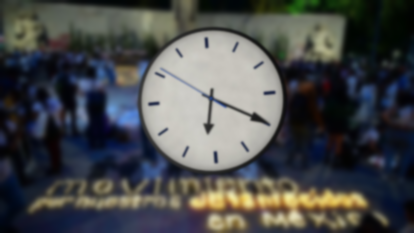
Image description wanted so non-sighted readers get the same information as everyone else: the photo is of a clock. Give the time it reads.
6:19:51
